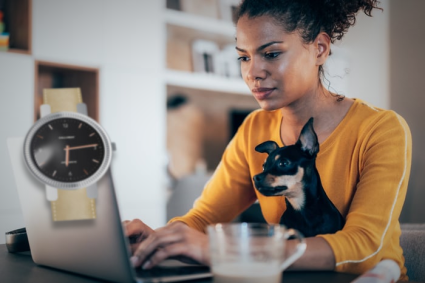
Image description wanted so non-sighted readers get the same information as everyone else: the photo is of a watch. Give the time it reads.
6:14
